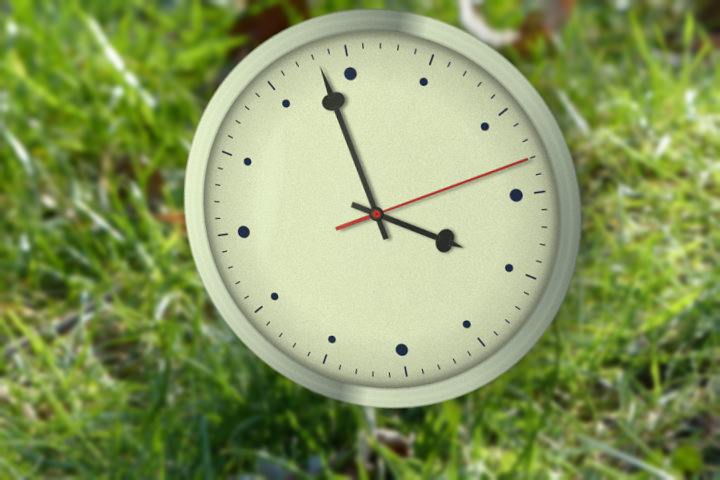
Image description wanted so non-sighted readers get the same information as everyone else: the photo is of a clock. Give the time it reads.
3:58:13
